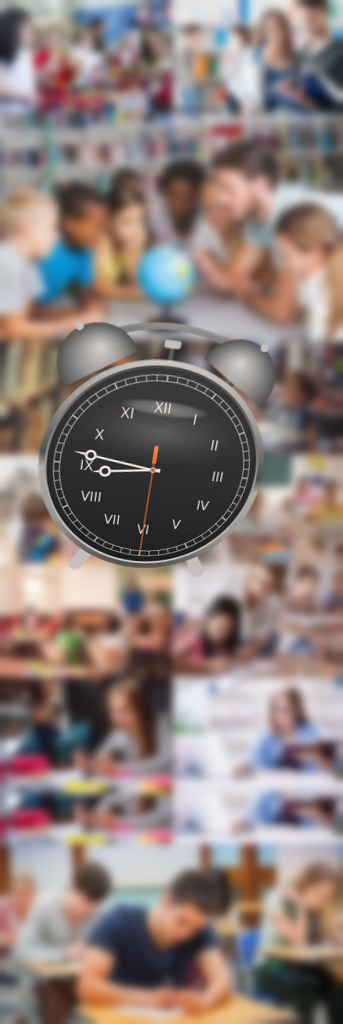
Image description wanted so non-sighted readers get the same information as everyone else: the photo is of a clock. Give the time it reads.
8:46:30
